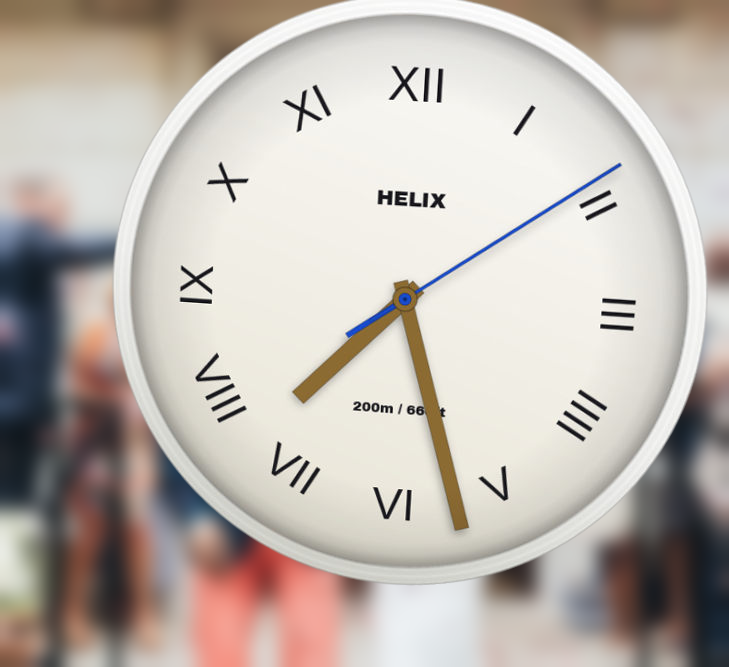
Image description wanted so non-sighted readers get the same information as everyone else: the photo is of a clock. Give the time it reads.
7:27:09
